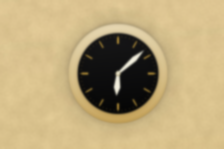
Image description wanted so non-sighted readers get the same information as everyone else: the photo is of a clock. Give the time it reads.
6:08
